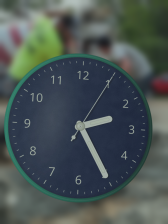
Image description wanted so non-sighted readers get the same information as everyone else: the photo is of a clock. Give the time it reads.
2:25:05
